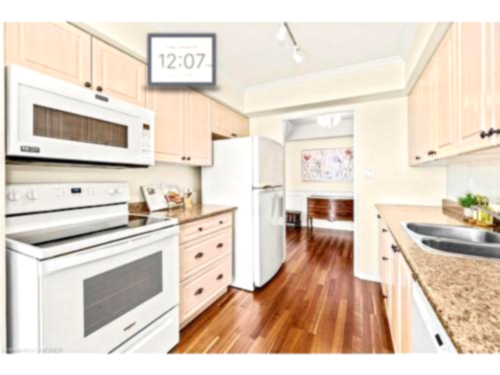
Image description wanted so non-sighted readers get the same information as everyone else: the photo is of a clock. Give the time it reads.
12:07
